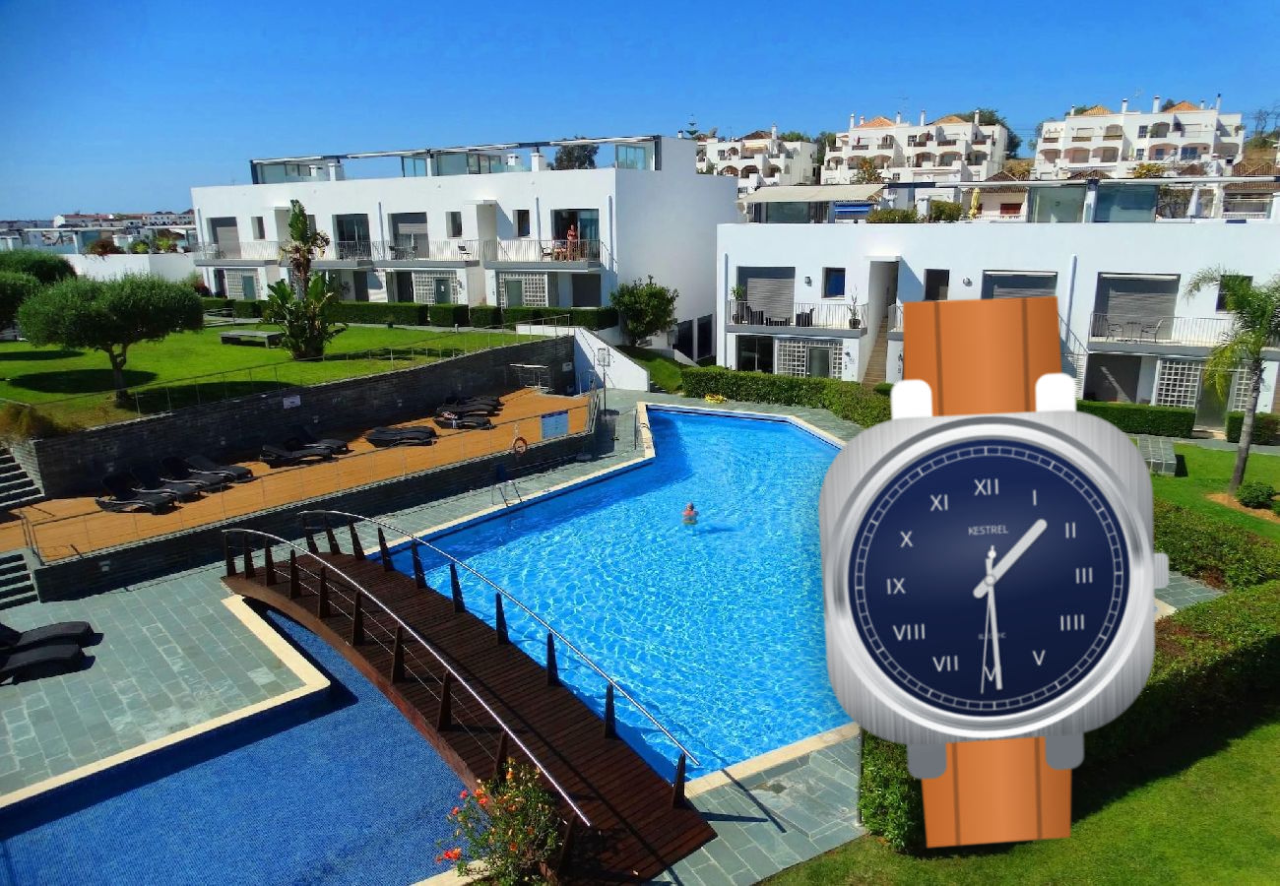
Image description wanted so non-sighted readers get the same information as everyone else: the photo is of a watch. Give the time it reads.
1:29:31
